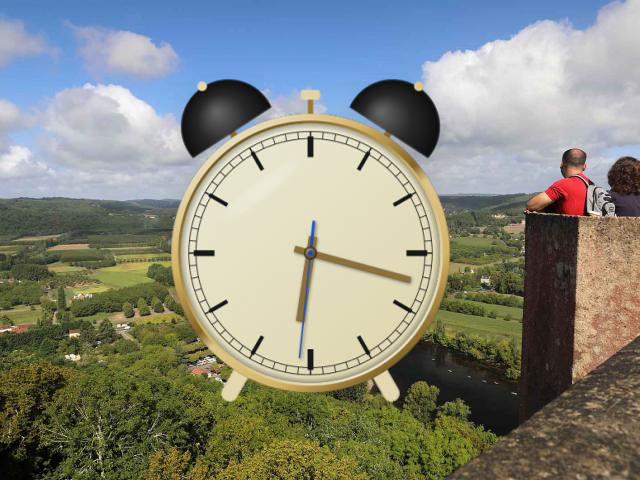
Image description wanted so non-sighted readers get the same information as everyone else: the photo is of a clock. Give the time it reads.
6:17:31
